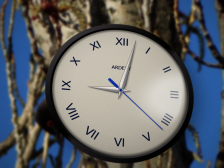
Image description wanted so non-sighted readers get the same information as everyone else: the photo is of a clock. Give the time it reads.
9:02:22
